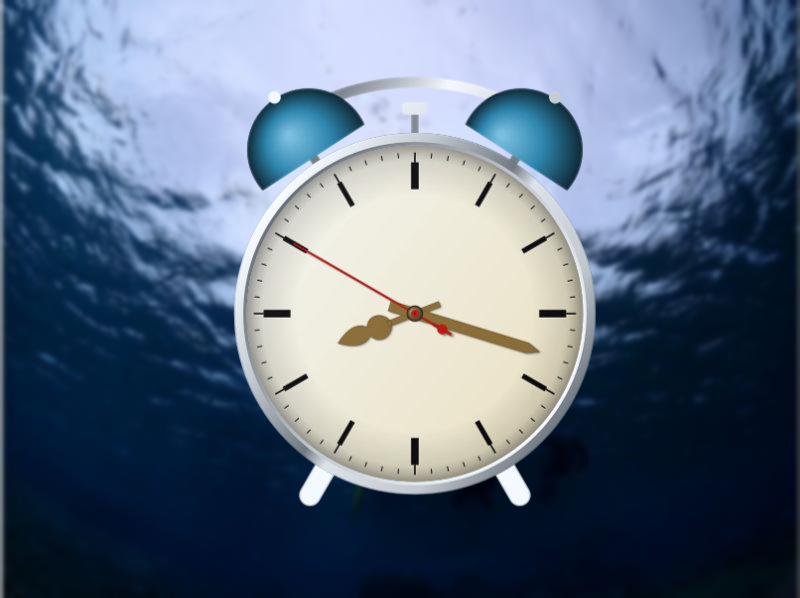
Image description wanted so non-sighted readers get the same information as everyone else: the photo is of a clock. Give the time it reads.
8:17:50
